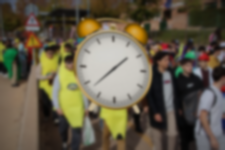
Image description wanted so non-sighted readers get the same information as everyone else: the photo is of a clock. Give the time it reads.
1:38
